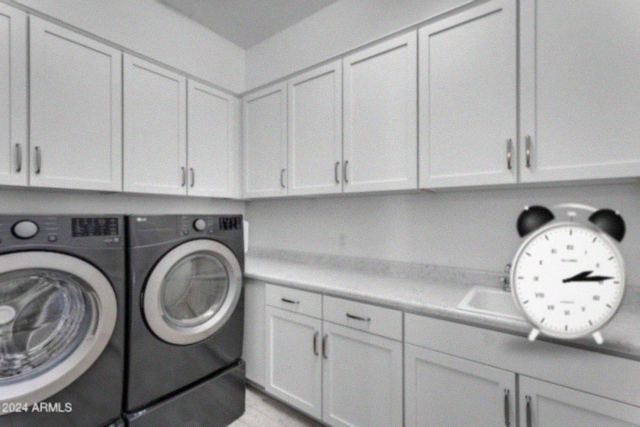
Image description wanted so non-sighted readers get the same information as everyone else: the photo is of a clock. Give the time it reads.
2:14
